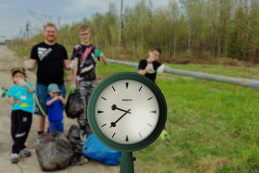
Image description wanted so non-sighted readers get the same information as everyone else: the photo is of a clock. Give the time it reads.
9:38
